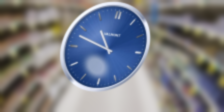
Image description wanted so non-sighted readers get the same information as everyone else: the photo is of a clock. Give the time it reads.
10:48
